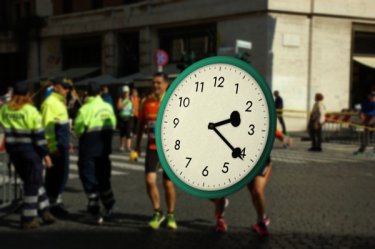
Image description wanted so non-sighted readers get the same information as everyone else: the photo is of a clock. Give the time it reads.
2:21
